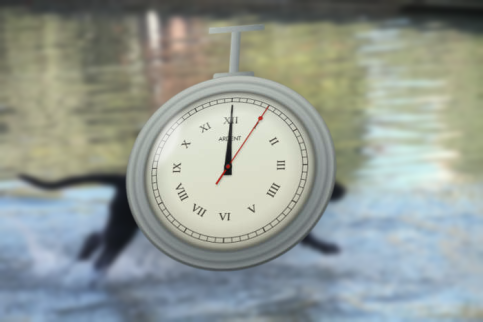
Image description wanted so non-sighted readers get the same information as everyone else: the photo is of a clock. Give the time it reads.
12:00:05
